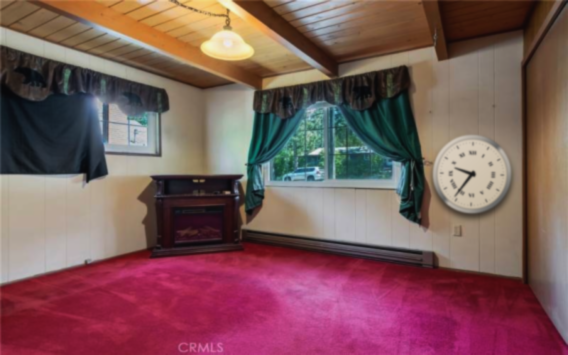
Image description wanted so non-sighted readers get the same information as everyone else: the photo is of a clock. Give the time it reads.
9:36
